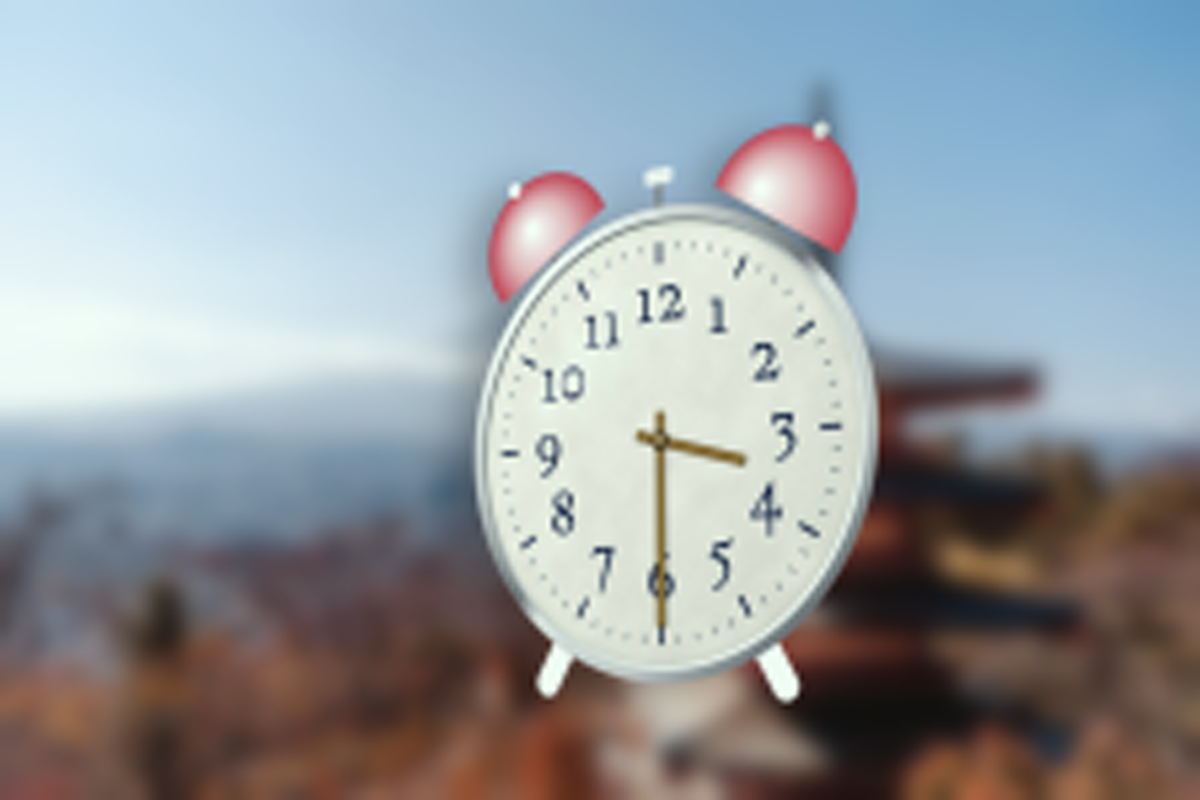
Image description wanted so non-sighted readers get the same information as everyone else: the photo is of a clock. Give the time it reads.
3:30
